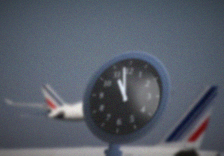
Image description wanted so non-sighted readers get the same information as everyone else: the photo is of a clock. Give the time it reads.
10:58
